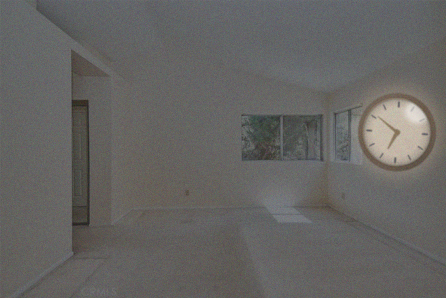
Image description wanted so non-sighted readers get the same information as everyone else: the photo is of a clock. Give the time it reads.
6:51
